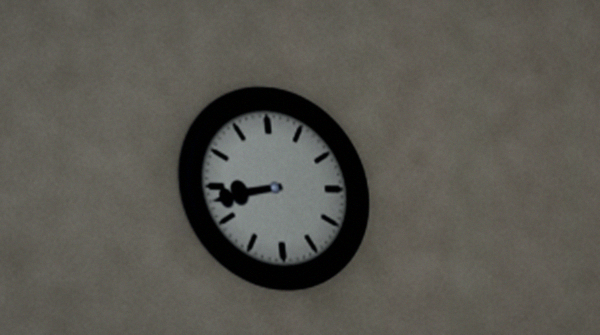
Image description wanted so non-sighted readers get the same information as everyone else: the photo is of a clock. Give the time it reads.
8:43
